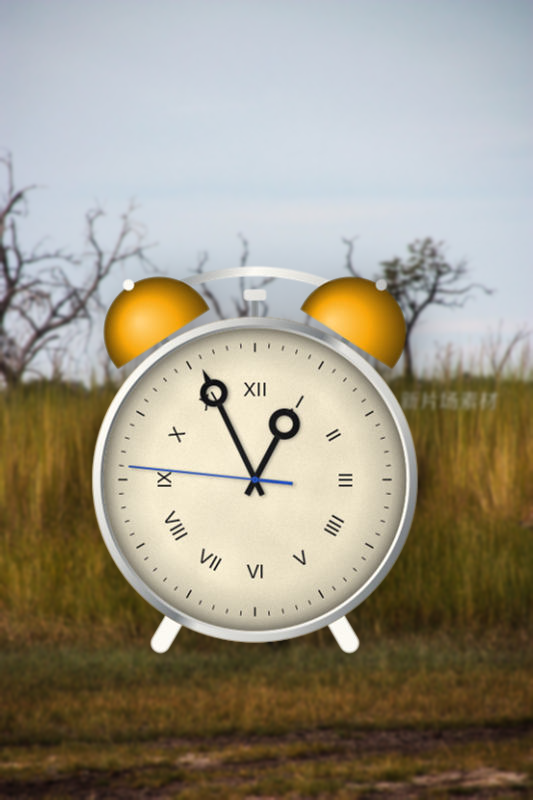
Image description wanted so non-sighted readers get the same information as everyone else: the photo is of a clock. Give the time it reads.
12:55:46
